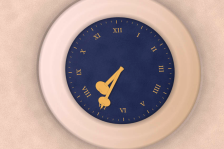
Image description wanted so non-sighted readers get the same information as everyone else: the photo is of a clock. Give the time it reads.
7:35
